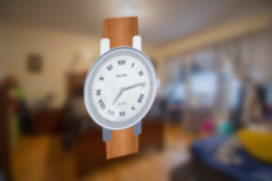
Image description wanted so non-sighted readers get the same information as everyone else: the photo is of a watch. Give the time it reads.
7:14
